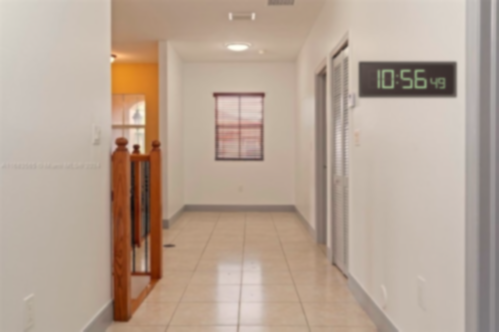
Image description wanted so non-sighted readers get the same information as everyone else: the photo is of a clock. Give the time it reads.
10:56
